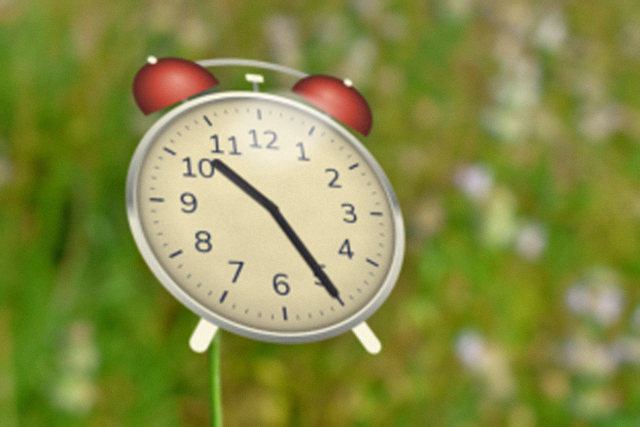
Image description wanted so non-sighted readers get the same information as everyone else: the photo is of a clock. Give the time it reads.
10:25
